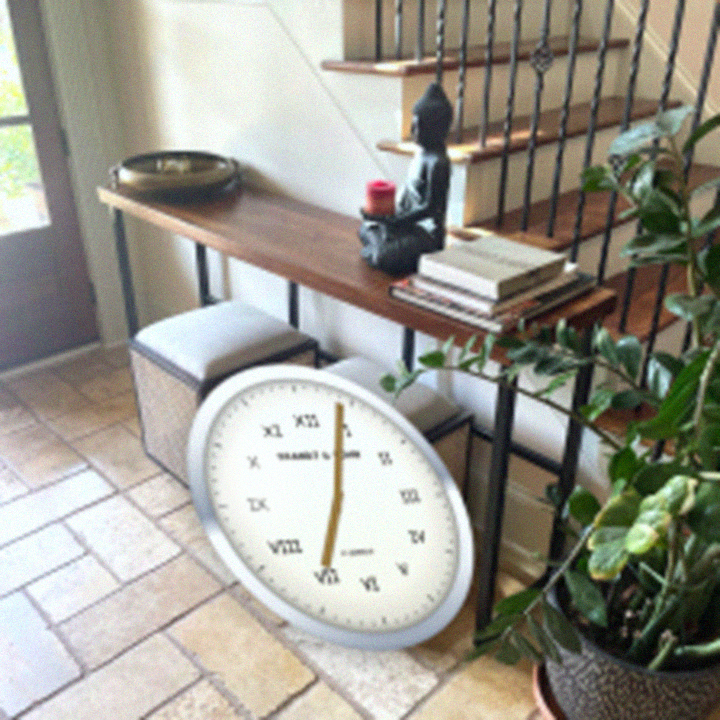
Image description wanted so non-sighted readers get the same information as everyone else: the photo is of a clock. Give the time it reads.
7:04
